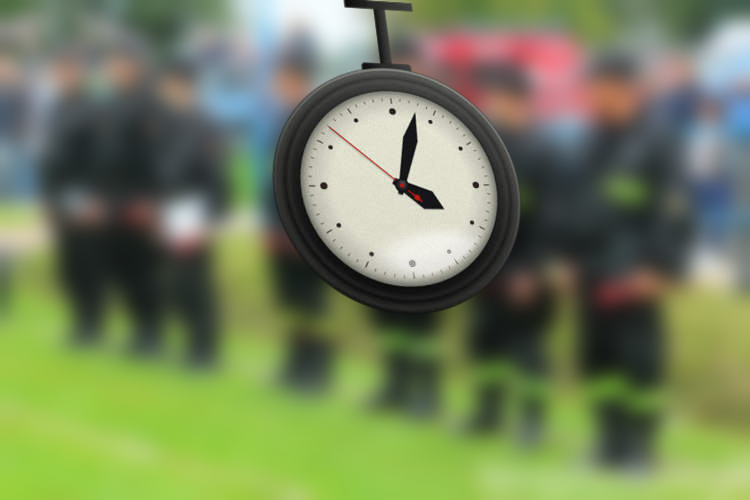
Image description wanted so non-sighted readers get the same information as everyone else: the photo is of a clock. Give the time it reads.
4:02:52
